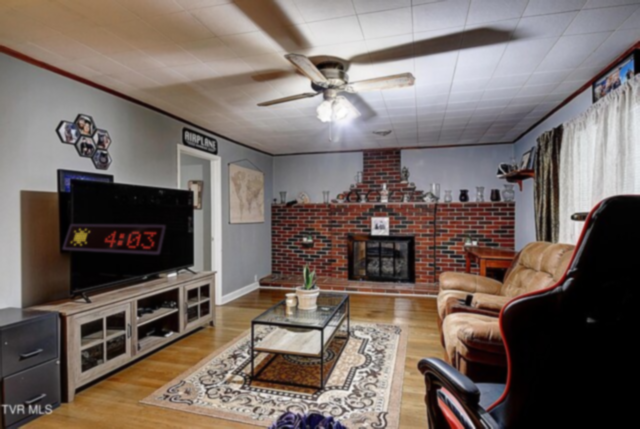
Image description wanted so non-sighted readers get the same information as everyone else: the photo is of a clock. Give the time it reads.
4:03
